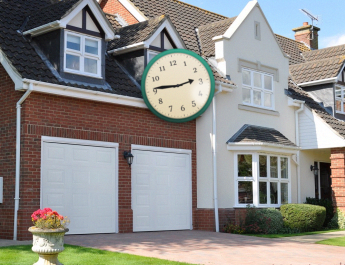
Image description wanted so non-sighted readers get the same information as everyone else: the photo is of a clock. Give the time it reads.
2:46
